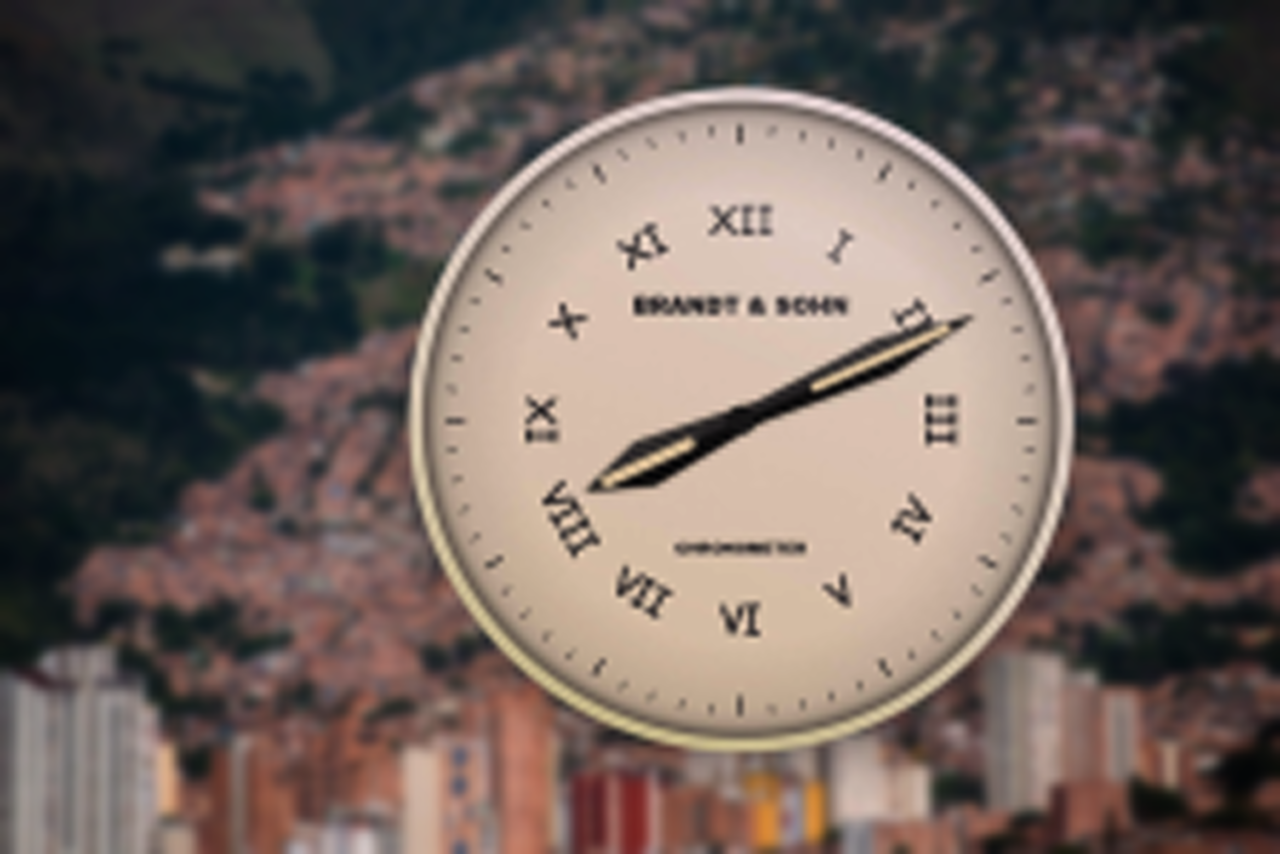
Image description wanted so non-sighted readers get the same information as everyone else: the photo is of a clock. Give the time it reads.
8:11
